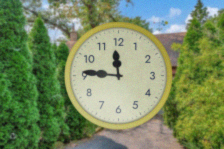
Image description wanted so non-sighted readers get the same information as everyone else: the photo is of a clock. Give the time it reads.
11:46
